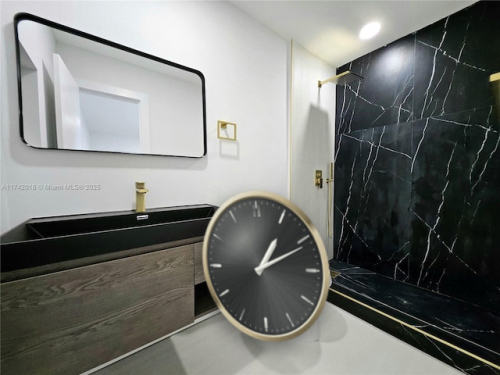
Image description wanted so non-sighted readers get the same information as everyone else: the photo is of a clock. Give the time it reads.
1:11
